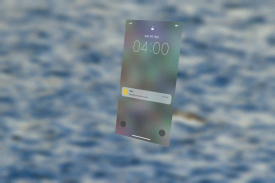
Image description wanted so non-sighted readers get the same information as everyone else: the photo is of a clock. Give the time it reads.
4:00
